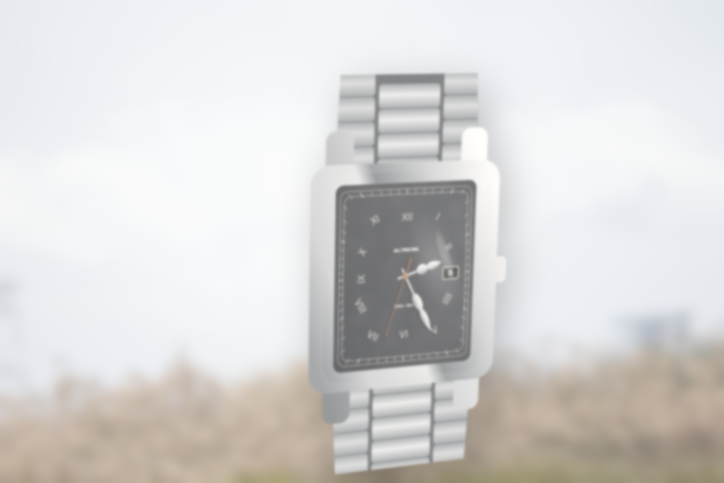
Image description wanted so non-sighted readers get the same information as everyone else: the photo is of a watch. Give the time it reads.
2:25:33
